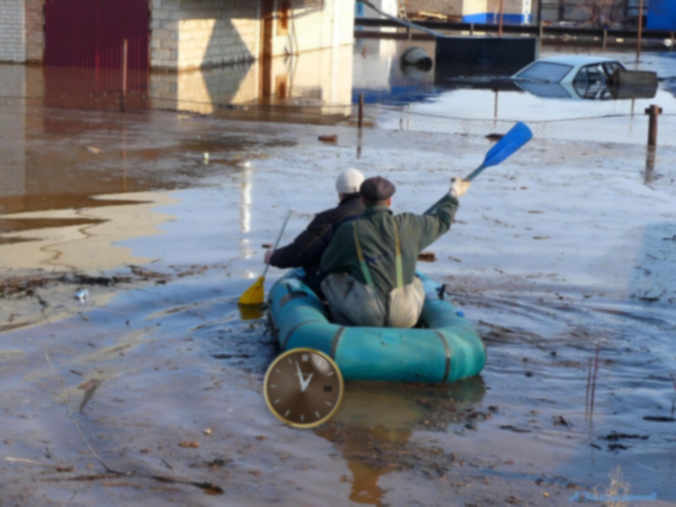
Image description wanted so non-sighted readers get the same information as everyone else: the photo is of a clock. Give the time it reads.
12:57
